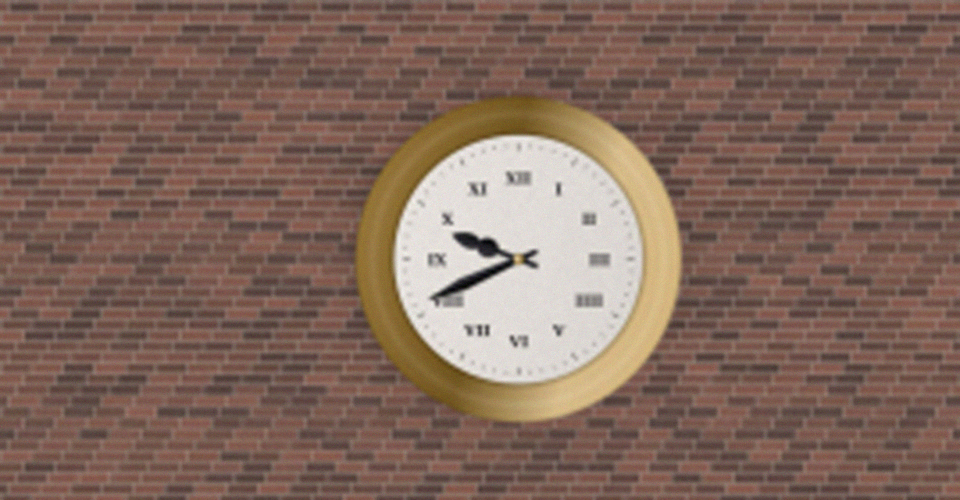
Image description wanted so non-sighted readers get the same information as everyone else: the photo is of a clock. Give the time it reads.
9:41
